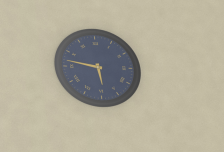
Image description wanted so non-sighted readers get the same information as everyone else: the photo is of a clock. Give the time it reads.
5:47
